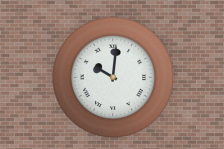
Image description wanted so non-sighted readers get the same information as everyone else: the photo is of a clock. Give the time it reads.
10:01
